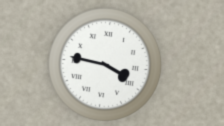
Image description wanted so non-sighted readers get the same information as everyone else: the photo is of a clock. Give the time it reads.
3:46
